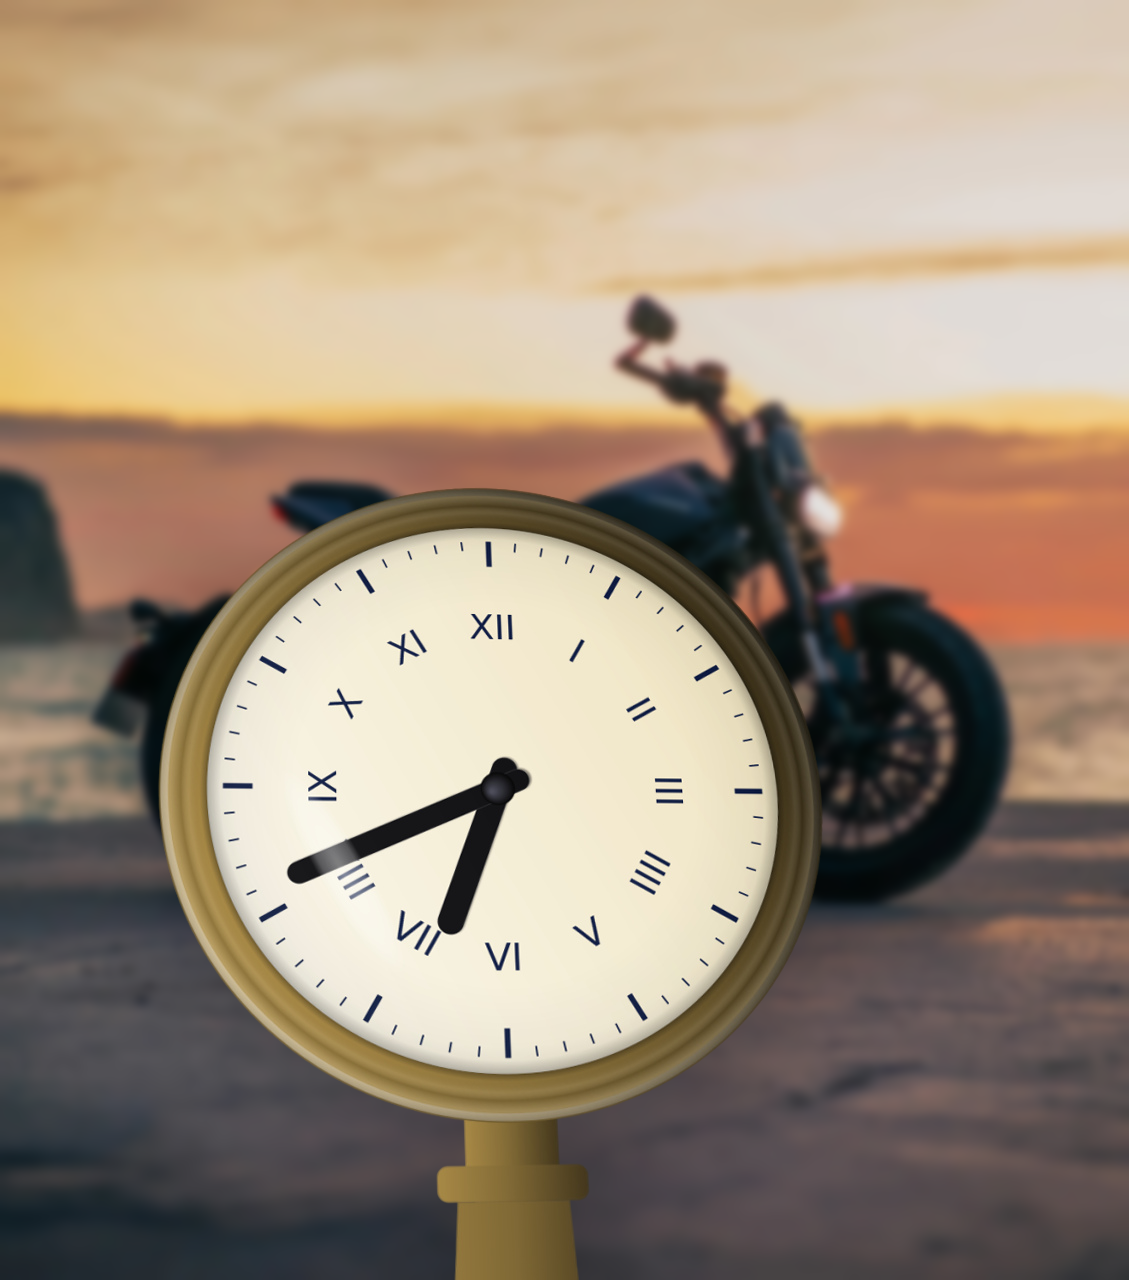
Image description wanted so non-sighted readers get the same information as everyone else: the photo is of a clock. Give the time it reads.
6:41
